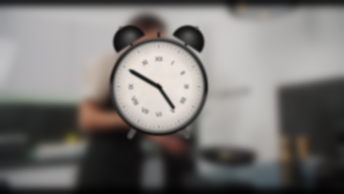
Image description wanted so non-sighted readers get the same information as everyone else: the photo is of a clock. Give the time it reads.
4:50
